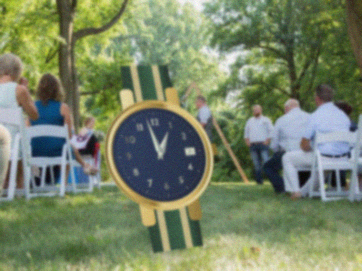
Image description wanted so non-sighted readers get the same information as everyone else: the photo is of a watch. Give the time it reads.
12:58
